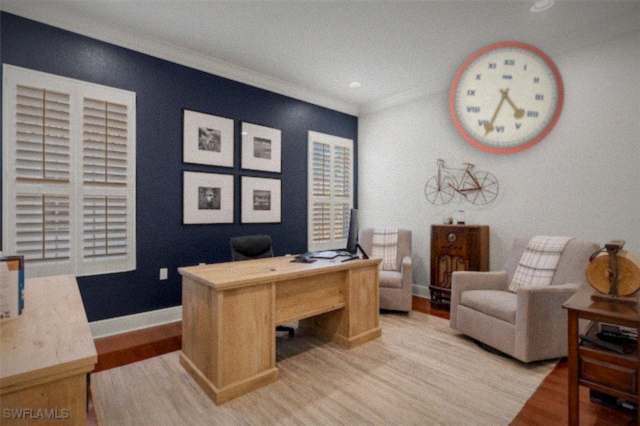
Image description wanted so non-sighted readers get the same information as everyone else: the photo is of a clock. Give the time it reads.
4:33
